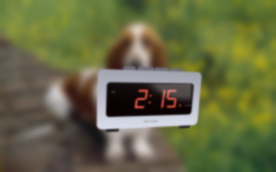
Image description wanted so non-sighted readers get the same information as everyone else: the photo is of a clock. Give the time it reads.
2:15
